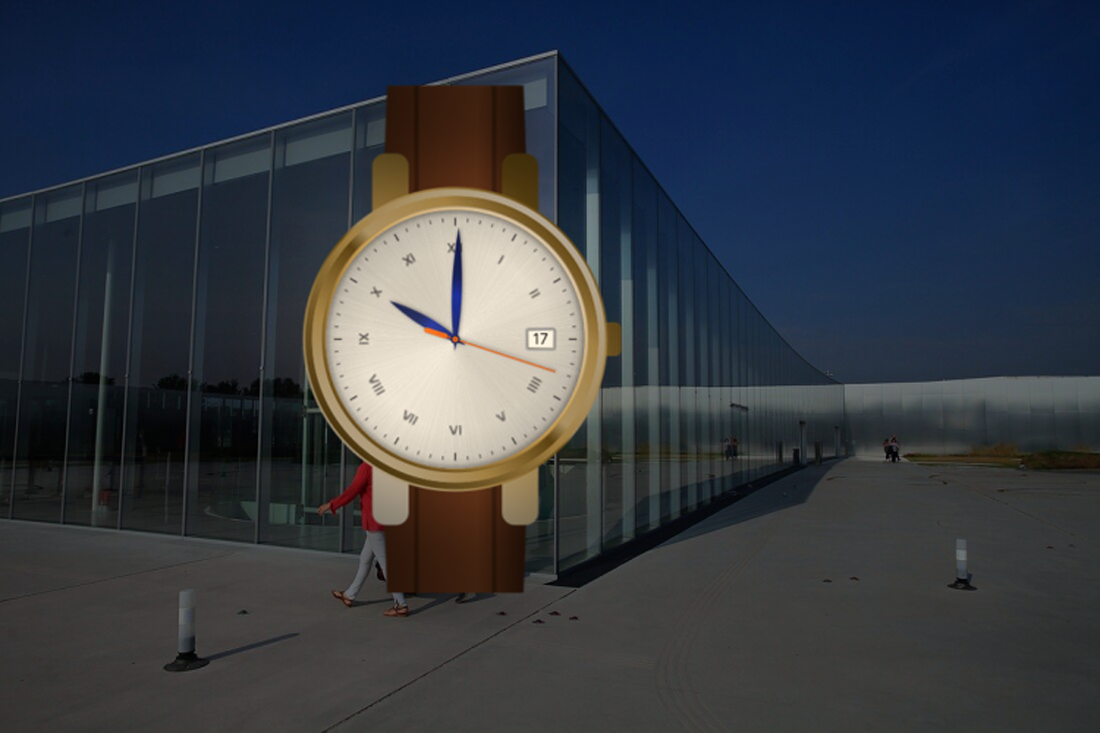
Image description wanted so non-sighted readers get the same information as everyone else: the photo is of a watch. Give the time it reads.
10:00:18
